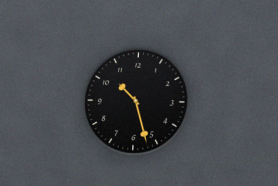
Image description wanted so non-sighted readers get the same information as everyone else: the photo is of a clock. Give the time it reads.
10:27
